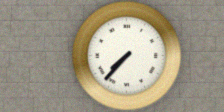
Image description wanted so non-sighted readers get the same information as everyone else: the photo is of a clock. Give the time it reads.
7:37
